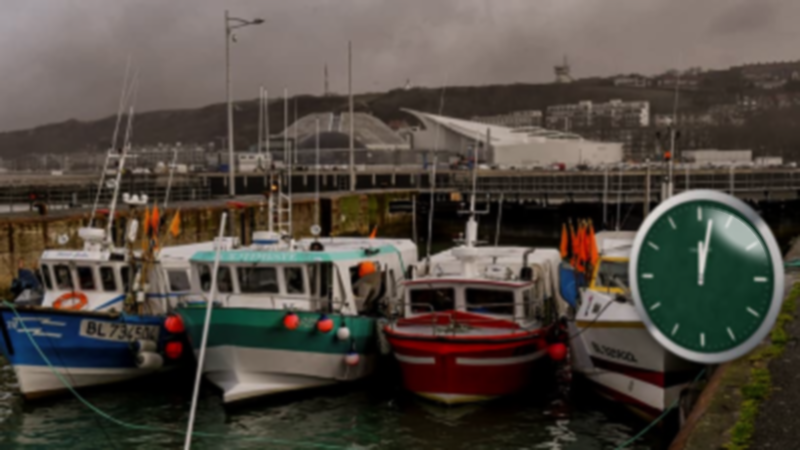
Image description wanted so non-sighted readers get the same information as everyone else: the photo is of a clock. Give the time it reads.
12:02
